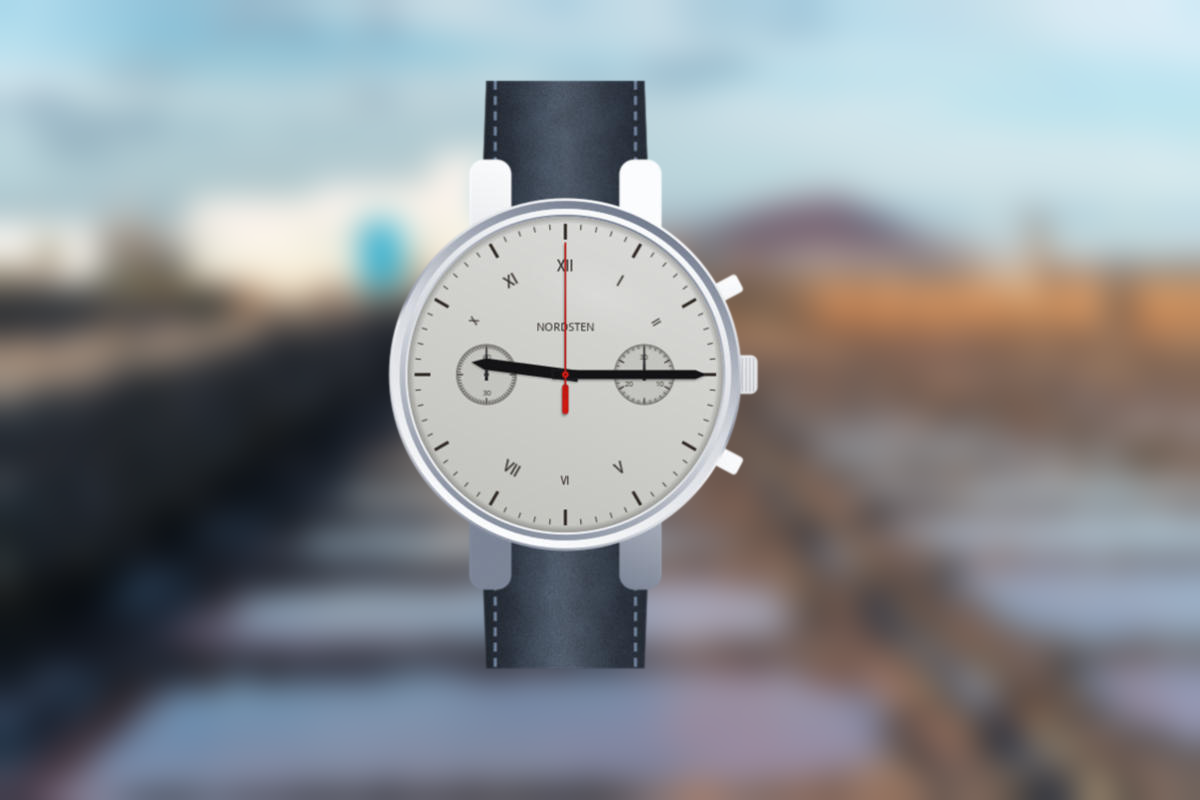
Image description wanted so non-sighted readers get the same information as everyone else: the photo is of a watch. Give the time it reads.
9:15
